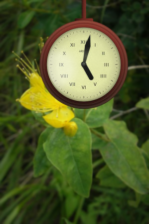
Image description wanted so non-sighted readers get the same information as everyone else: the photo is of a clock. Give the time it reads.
5:02
